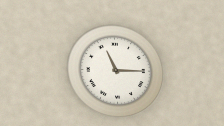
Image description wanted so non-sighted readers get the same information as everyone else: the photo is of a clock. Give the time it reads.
11:15
